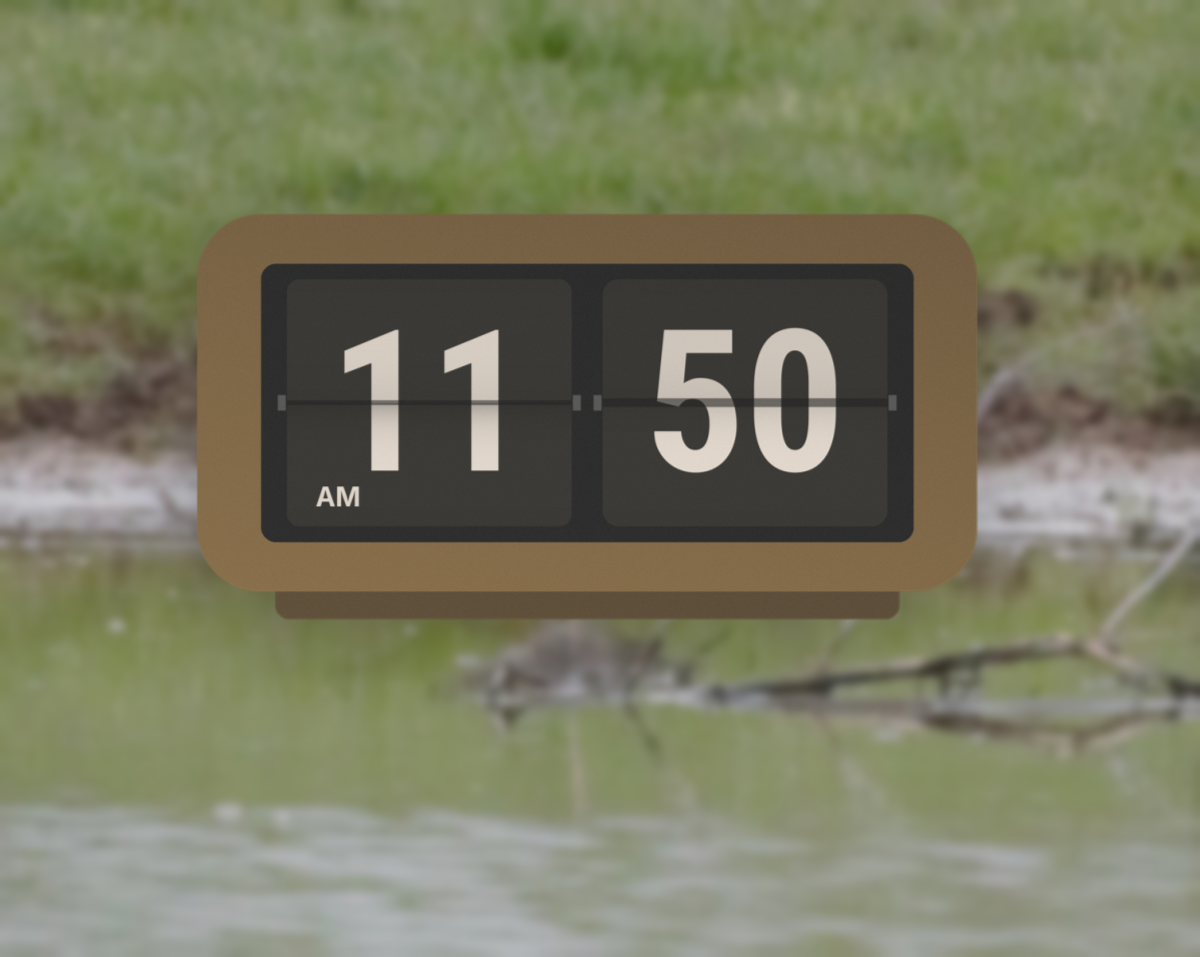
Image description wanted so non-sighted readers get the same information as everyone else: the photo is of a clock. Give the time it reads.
11:50
